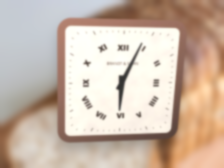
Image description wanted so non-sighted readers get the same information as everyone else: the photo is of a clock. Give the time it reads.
6:04
